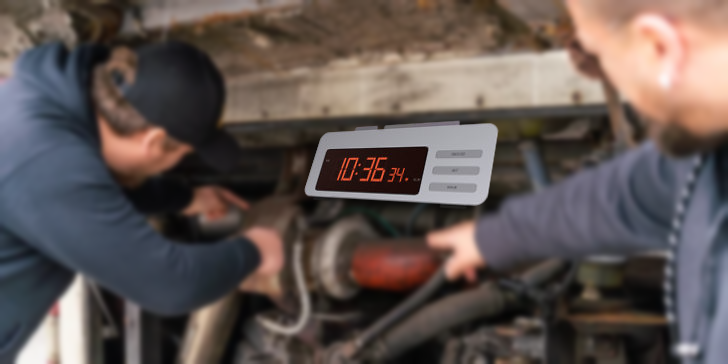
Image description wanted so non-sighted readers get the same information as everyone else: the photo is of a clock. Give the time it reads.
10:36:34
